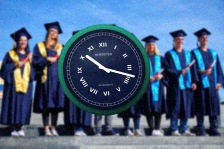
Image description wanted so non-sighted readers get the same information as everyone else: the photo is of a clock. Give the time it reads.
10:18
